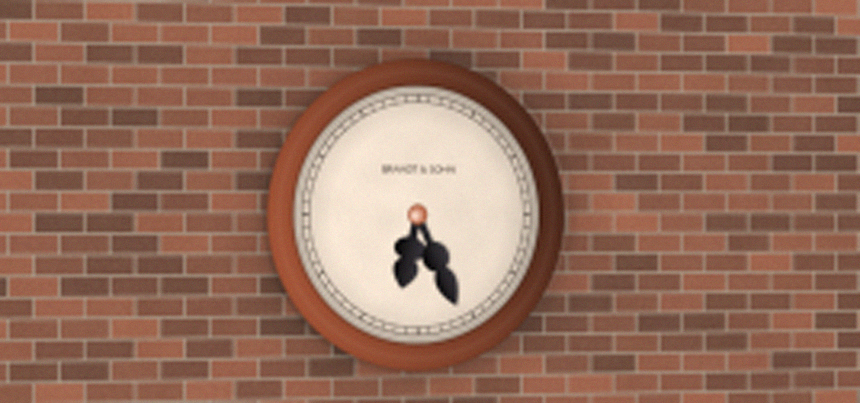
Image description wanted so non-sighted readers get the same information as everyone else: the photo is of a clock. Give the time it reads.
6:26
